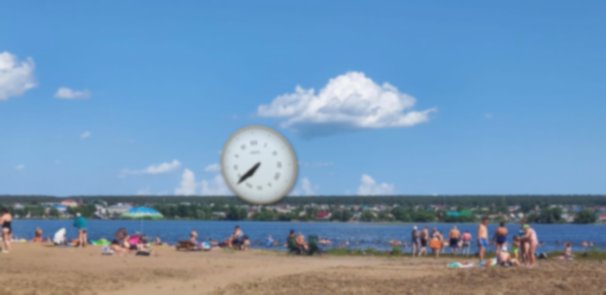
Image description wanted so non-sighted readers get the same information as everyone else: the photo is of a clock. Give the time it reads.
7:39
